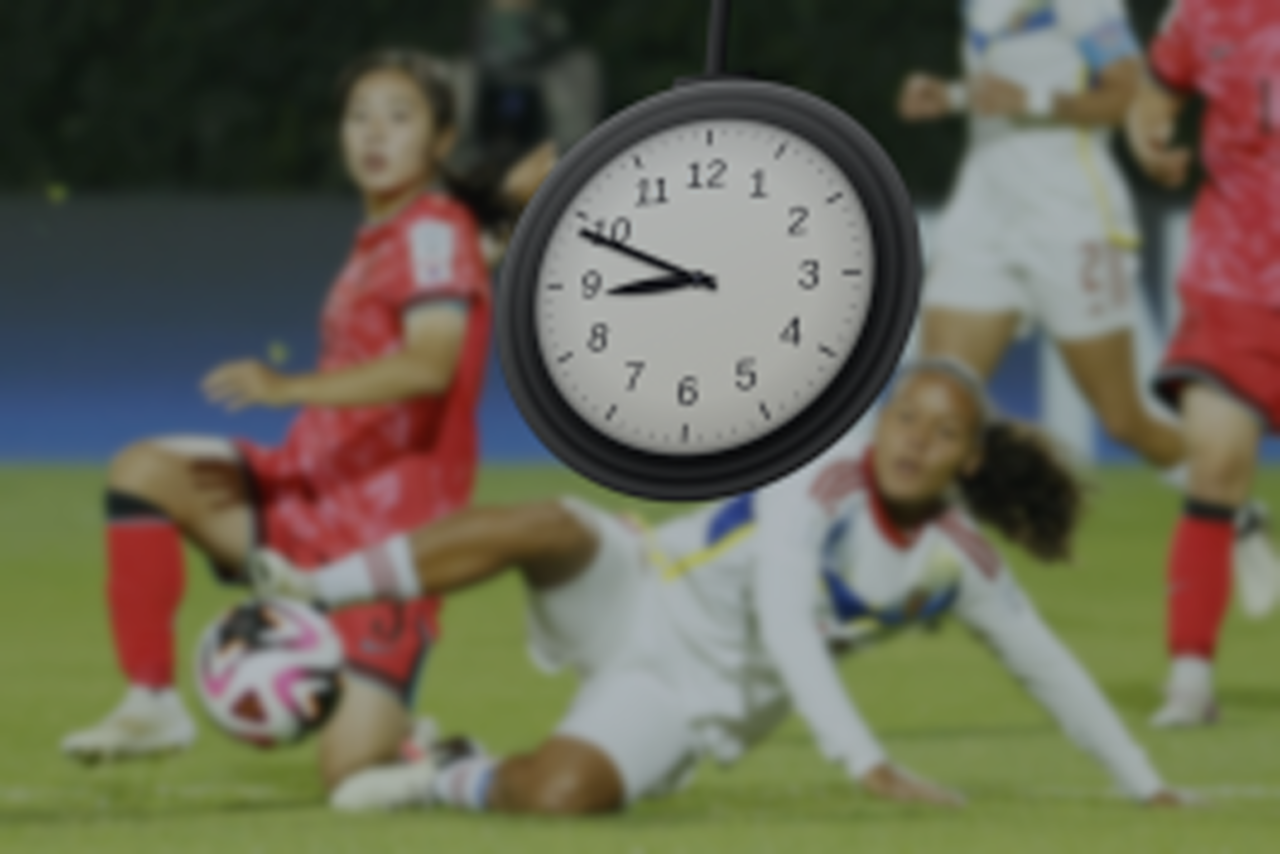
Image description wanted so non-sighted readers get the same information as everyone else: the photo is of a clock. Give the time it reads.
8:49
